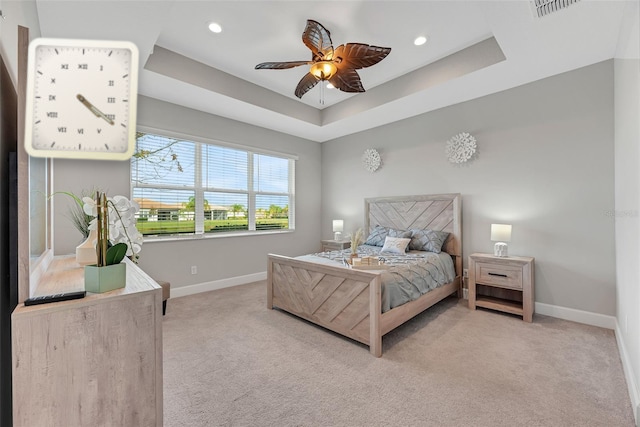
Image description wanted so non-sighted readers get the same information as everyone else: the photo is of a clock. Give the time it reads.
4:21
